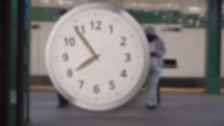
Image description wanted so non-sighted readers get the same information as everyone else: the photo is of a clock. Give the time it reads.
7:54
